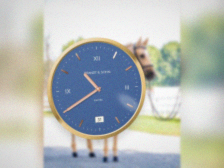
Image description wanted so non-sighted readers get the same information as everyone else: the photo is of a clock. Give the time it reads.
10:40
